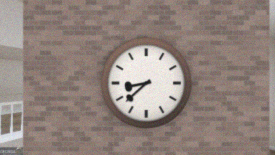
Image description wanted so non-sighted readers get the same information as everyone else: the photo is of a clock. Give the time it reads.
8:38
